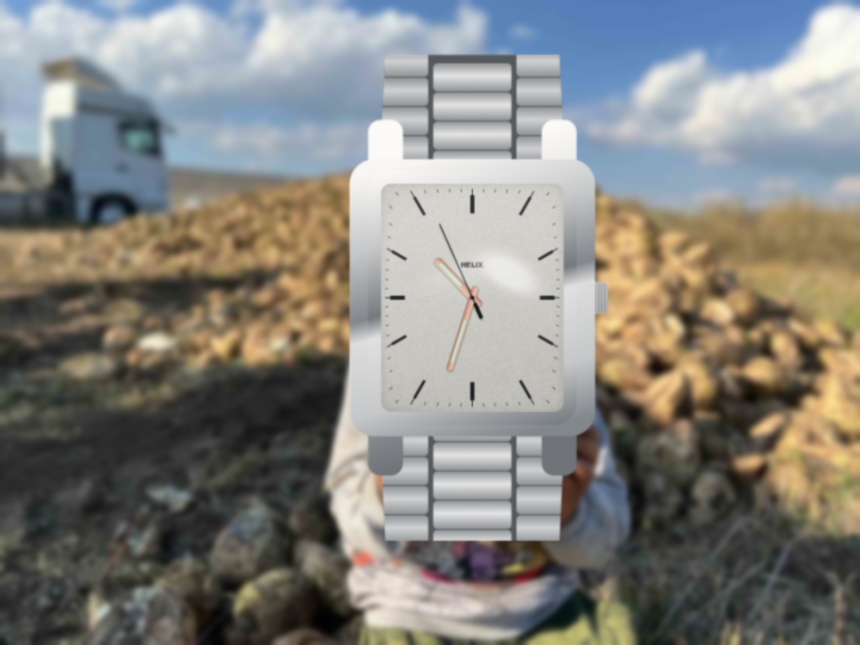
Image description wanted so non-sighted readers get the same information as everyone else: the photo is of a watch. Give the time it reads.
10:32:56
